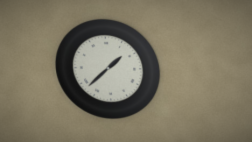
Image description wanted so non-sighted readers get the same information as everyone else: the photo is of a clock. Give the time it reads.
1:38
